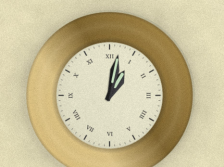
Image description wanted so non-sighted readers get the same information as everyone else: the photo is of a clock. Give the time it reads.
1:02
